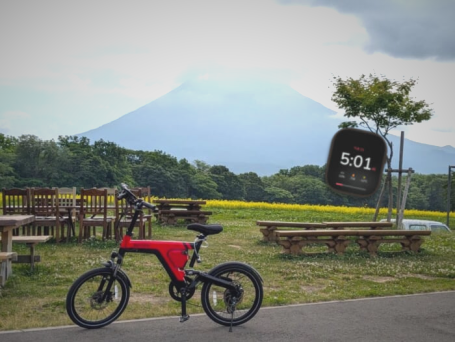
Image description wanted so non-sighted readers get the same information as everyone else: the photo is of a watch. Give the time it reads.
5:01
